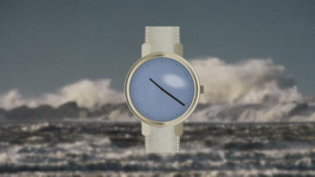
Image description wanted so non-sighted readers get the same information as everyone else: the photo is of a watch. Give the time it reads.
10:21
